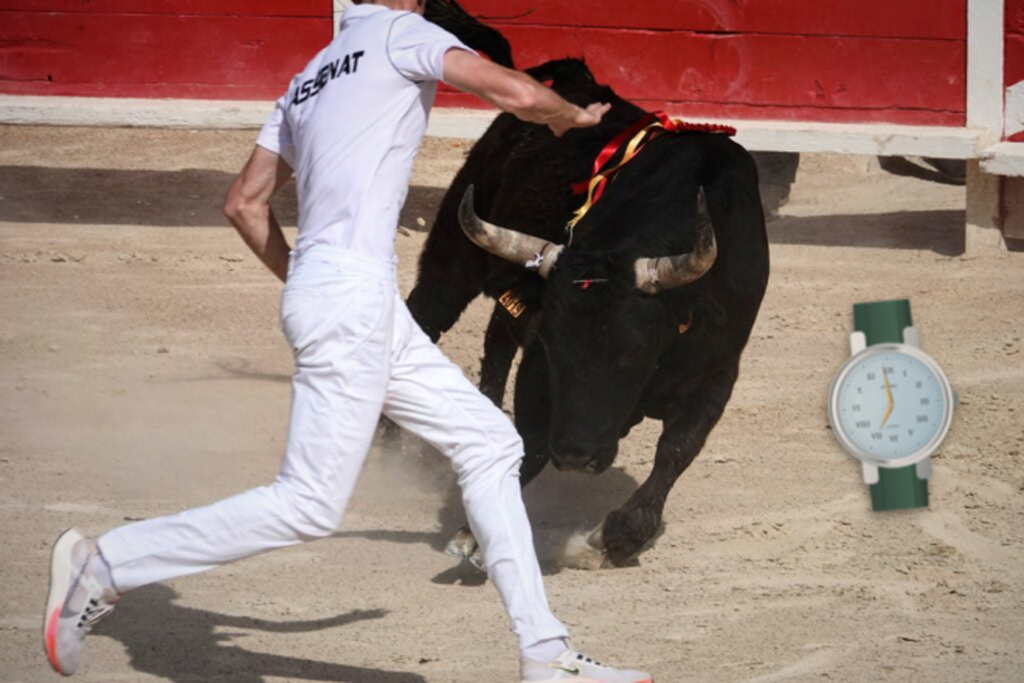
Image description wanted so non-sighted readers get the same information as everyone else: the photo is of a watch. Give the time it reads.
6:59
